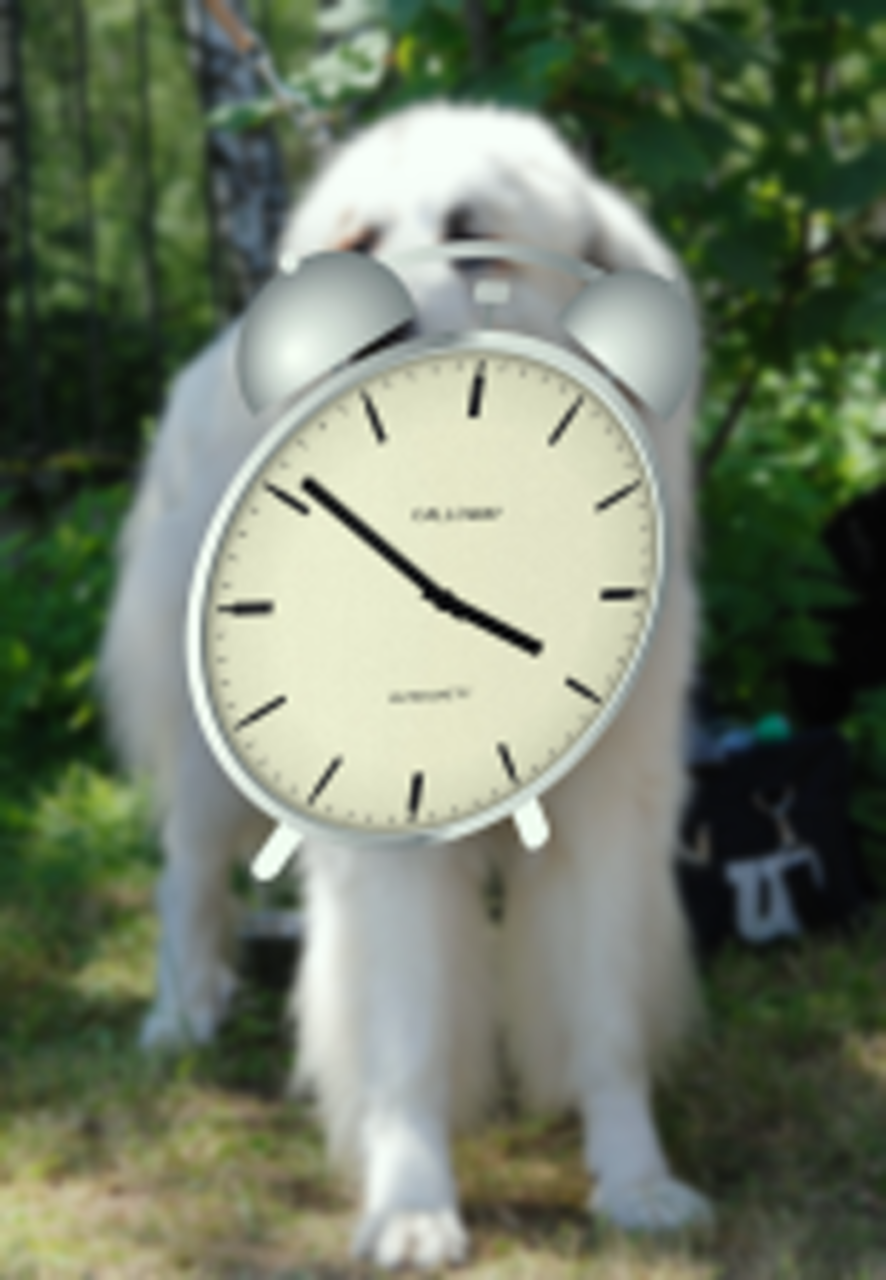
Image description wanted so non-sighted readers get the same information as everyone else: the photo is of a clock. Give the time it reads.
3:51
